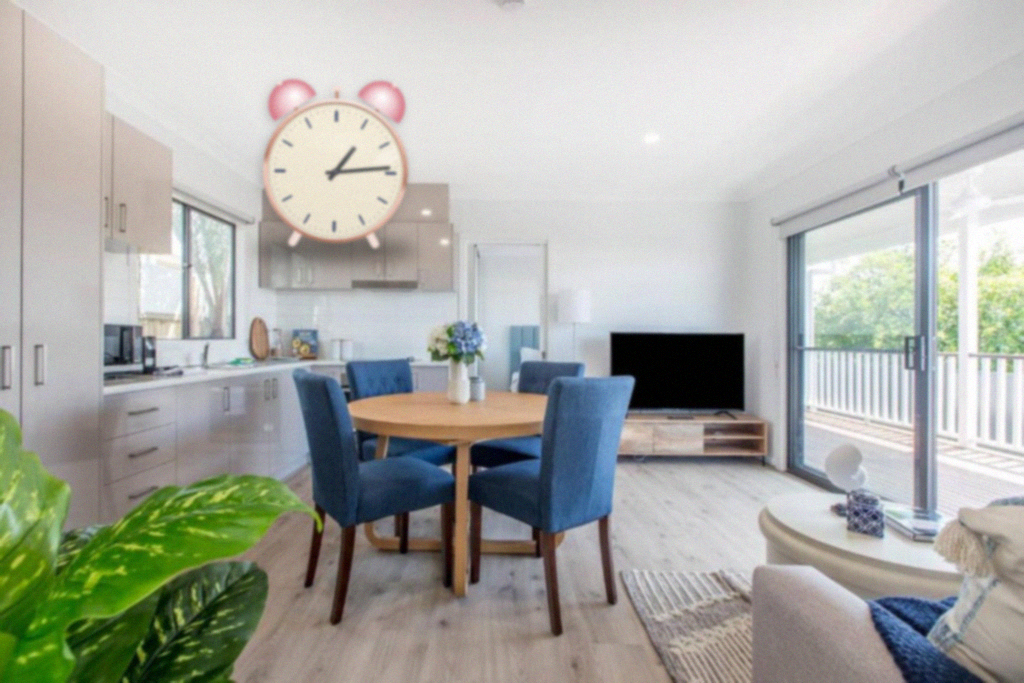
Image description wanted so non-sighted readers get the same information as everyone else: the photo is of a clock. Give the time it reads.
1:14
